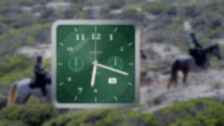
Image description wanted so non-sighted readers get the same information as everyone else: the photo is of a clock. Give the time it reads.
6:18
